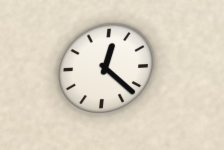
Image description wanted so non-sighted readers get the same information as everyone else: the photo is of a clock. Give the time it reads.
12:22
